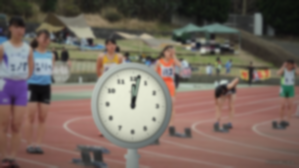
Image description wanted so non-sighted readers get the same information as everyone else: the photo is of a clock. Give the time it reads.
12:02
